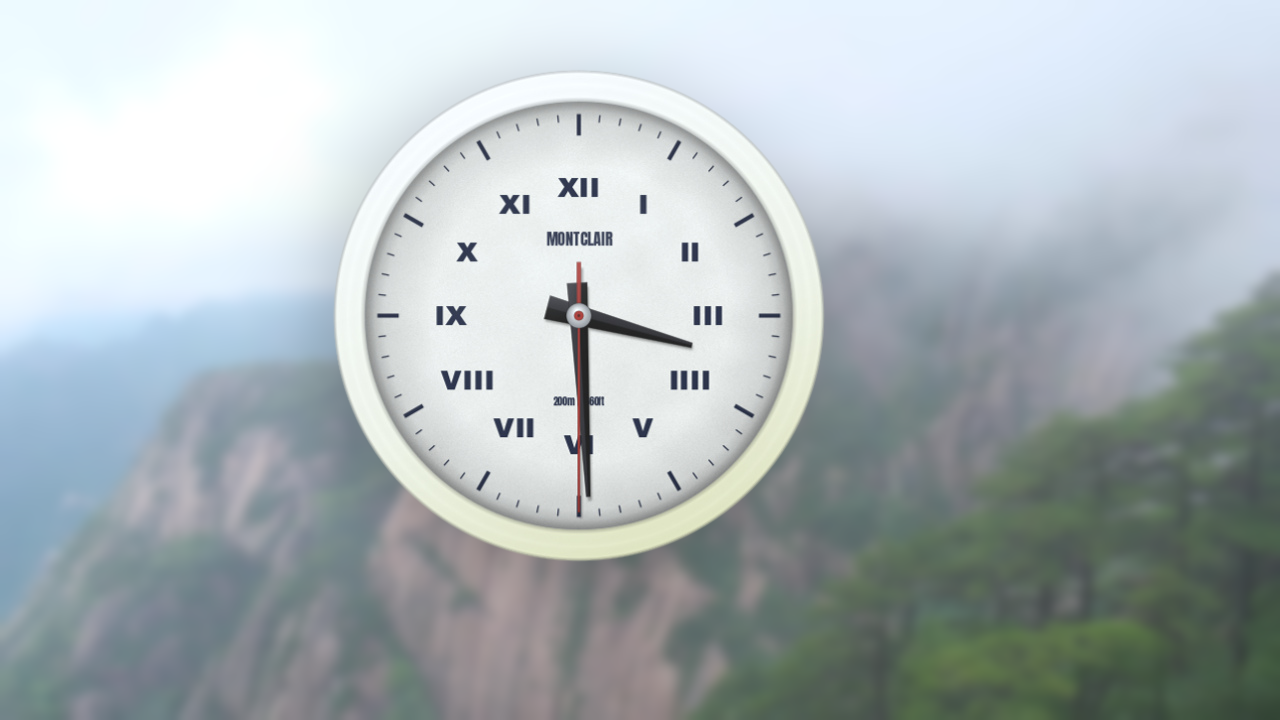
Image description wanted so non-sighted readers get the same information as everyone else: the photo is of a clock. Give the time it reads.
3:29:30
